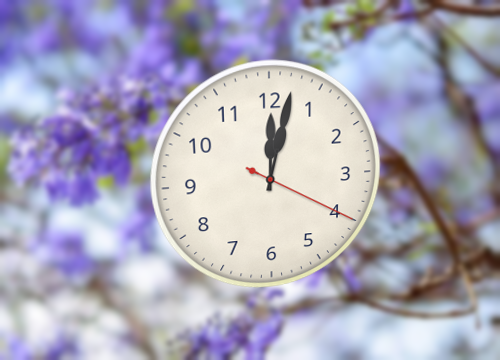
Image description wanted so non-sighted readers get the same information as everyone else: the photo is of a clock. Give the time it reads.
12:02:20
